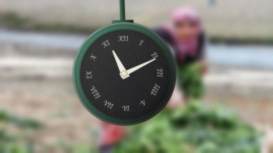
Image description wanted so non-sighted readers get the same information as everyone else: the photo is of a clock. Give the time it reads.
11:11
